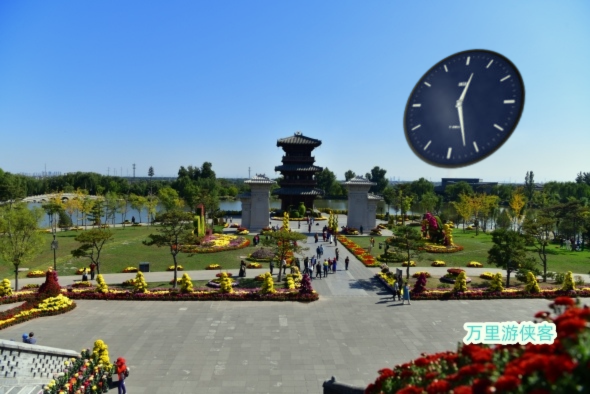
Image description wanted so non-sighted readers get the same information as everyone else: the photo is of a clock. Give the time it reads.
12:27
